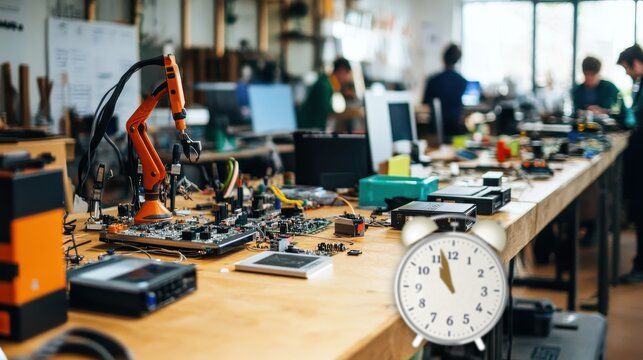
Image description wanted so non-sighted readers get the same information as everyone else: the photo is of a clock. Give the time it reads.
10:57
